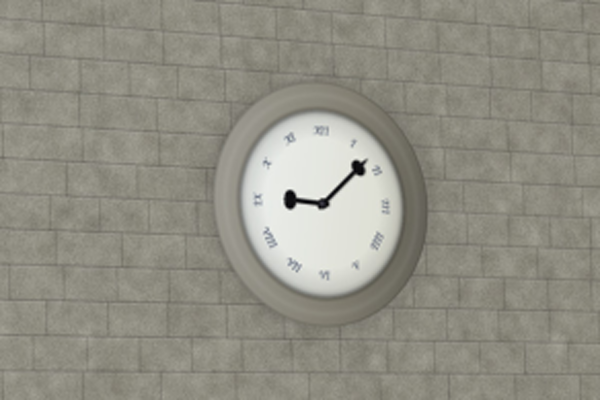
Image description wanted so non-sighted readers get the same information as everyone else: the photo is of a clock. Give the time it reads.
9:08
